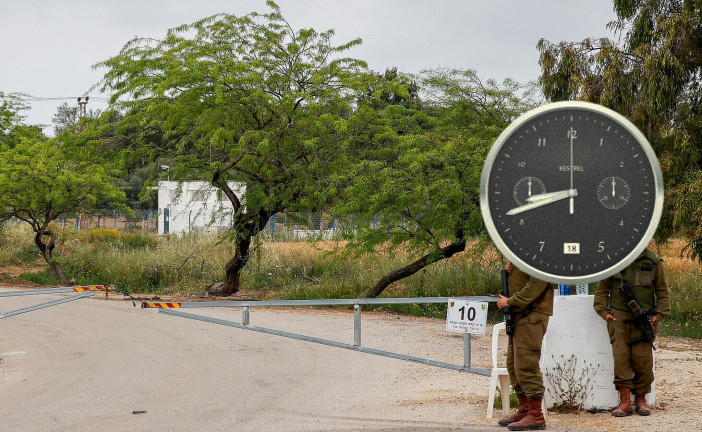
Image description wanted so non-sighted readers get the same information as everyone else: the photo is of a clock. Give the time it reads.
8:42
